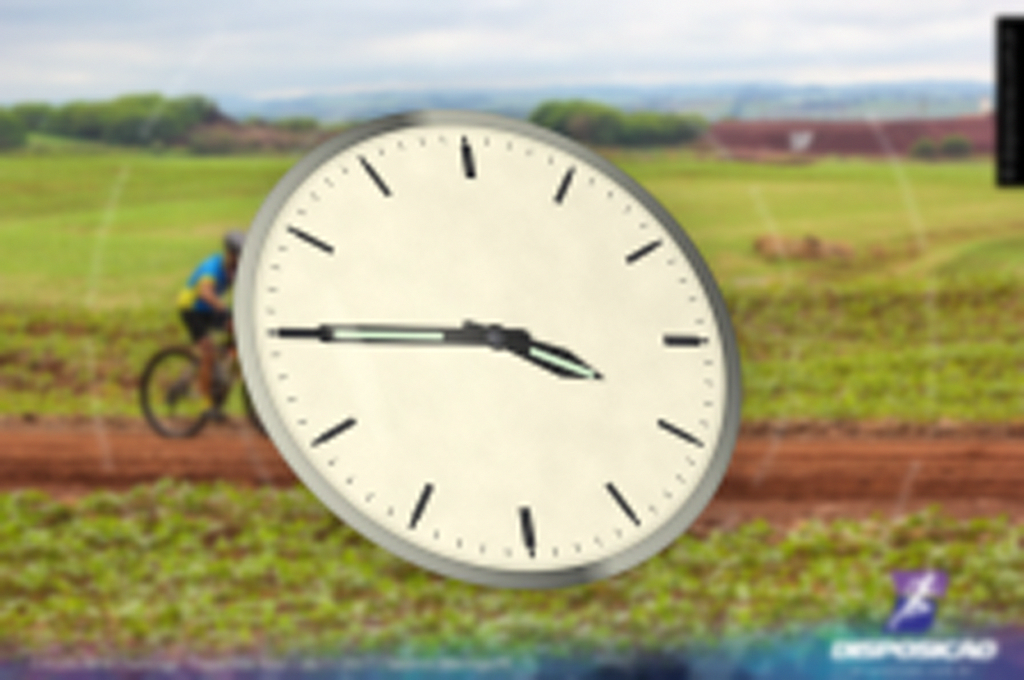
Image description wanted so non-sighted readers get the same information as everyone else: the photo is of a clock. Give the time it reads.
3:45
